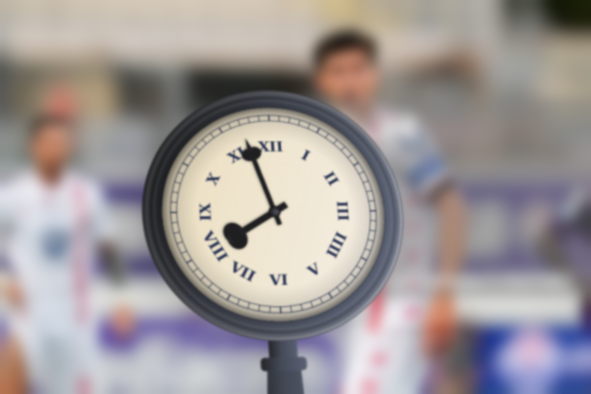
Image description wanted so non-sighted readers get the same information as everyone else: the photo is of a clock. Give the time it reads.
7:57
